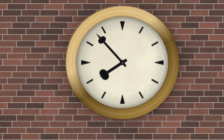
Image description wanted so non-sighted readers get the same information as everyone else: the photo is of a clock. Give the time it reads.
7:53
